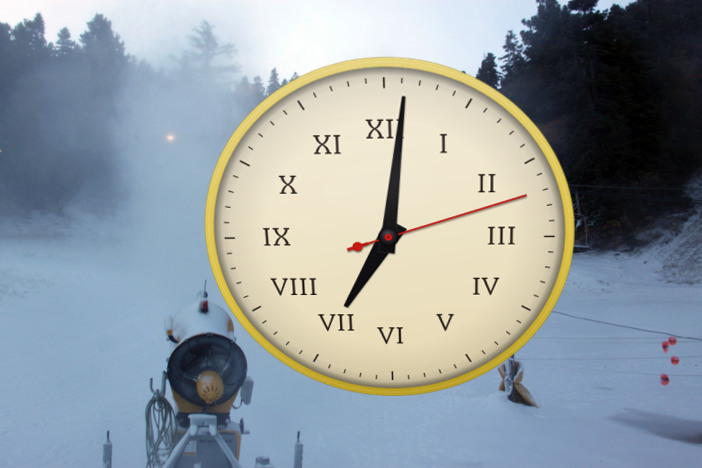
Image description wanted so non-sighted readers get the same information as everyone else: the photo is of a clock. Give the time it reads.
7:01:12
